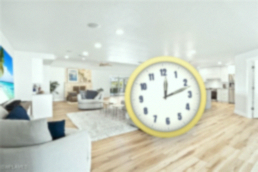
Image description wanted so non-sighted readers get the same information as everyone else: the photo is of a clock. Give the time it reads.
12:12
